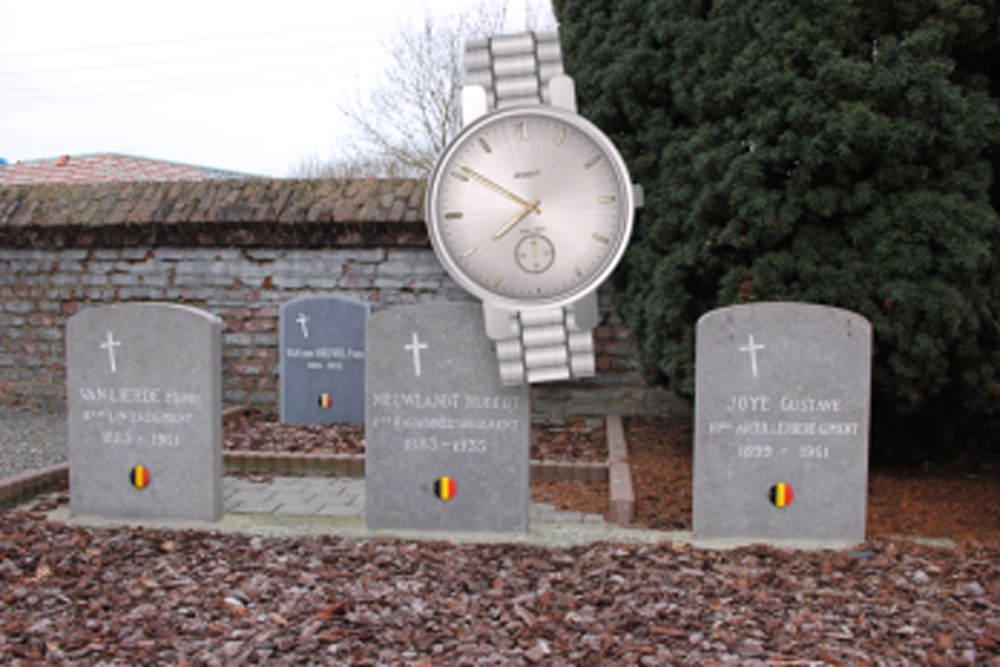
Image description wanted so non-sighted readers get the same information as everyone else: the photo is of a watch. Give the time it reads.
7:51
